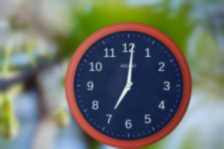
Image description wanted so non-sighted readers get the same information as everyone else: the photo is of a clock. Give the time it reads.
7:01
